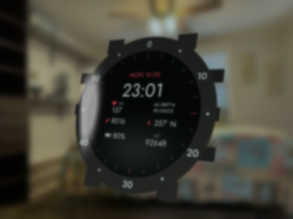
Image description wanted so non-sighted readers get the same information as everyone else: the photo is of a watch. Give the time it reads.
23:01
